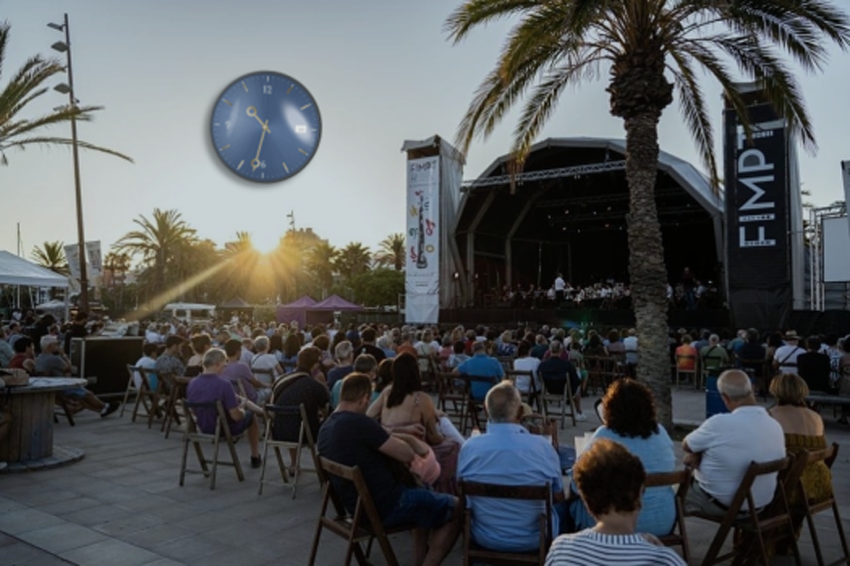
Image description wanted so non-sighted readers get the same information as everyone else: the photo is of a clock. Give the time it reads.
10:32
